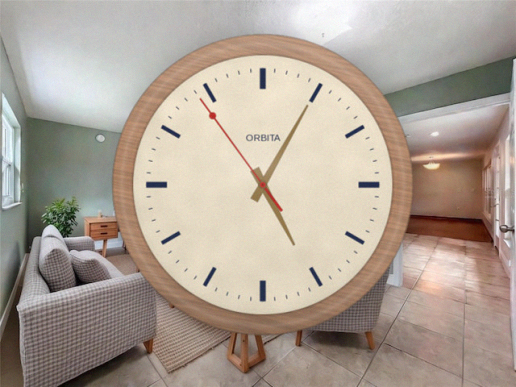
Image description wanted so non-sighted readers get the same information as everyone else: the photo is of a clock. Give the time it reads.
5:04:54
